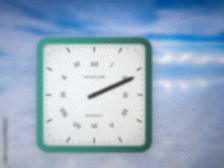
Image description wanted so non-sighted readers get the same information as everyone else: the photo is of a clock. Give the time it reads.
2:11
